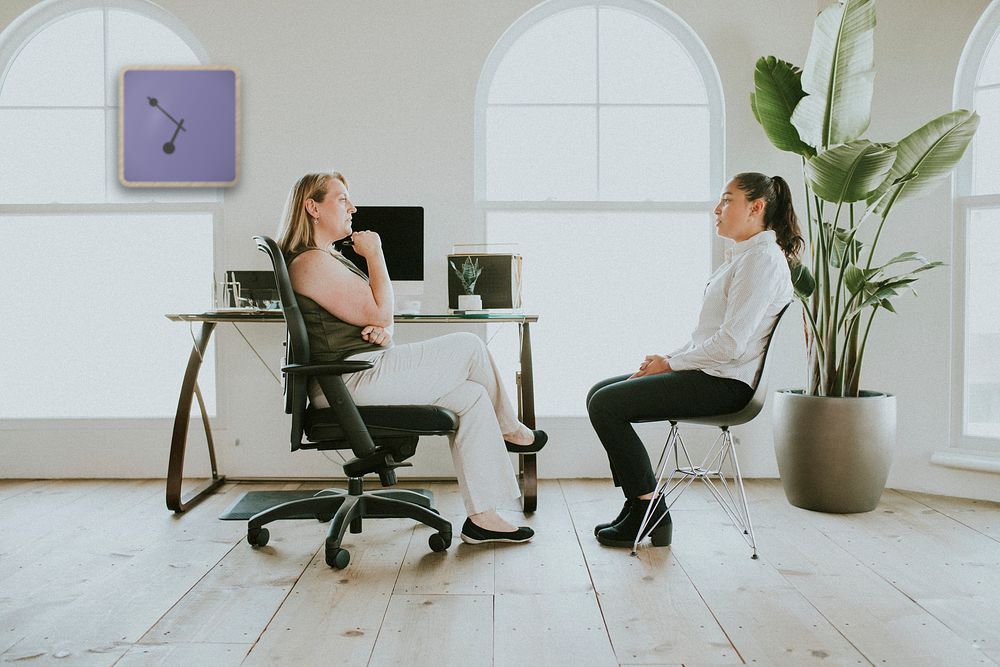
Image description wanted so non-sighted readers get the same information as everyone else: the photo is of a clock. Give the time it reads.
6:52
